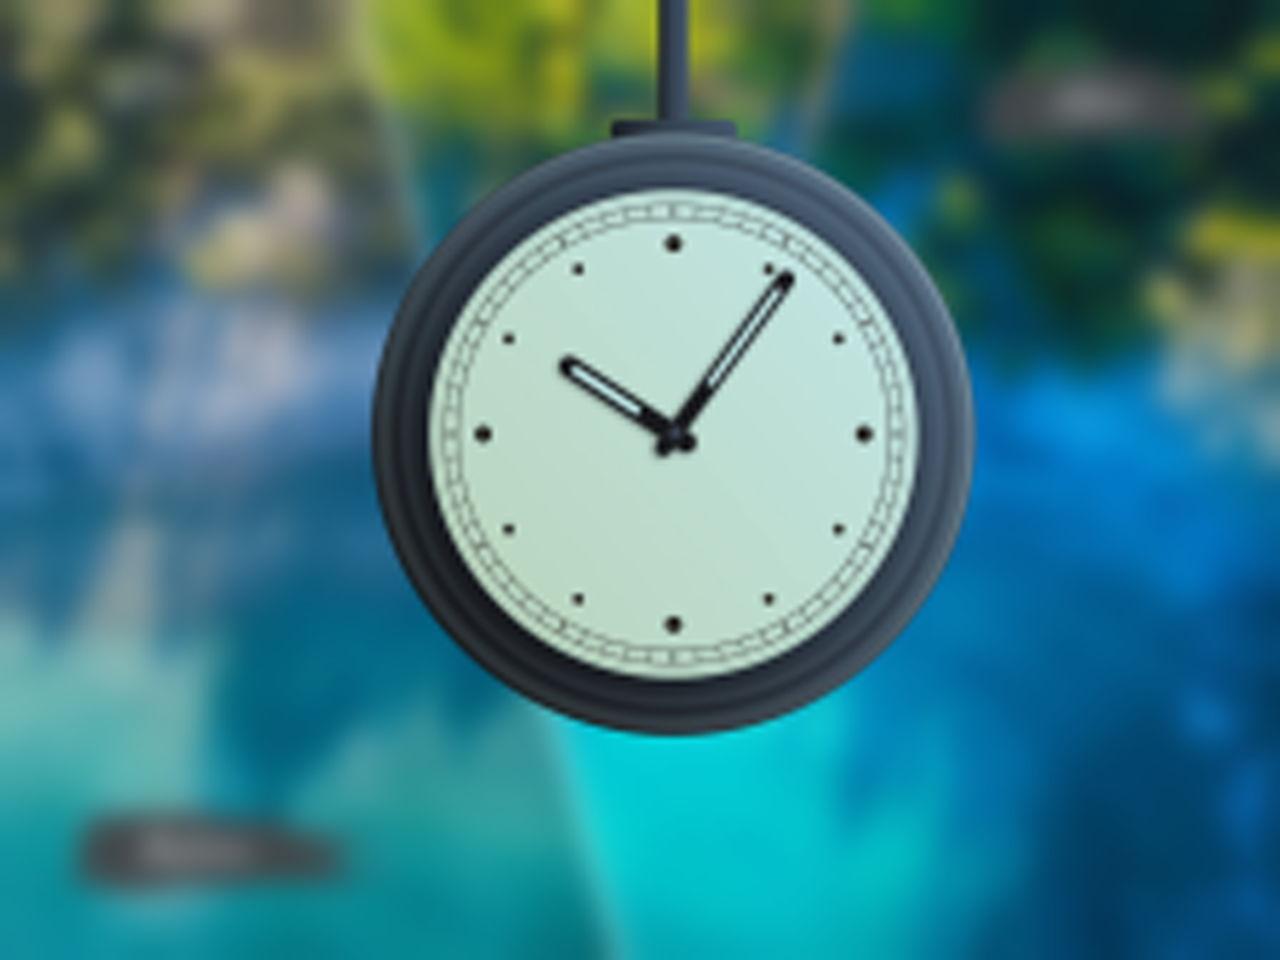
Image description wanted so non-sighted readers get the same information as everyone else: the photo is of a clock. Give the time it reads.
10:06
